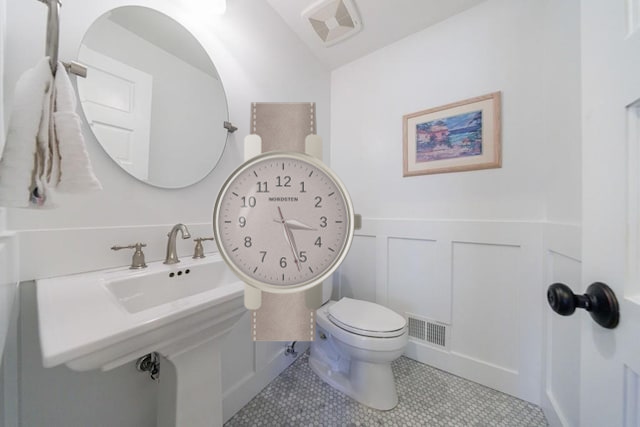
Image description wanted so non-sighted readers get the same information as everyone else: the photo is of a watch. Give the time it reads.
3:26:27
